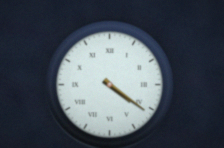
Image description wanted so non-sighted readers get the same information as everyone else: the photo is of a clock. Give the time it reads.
4:21
